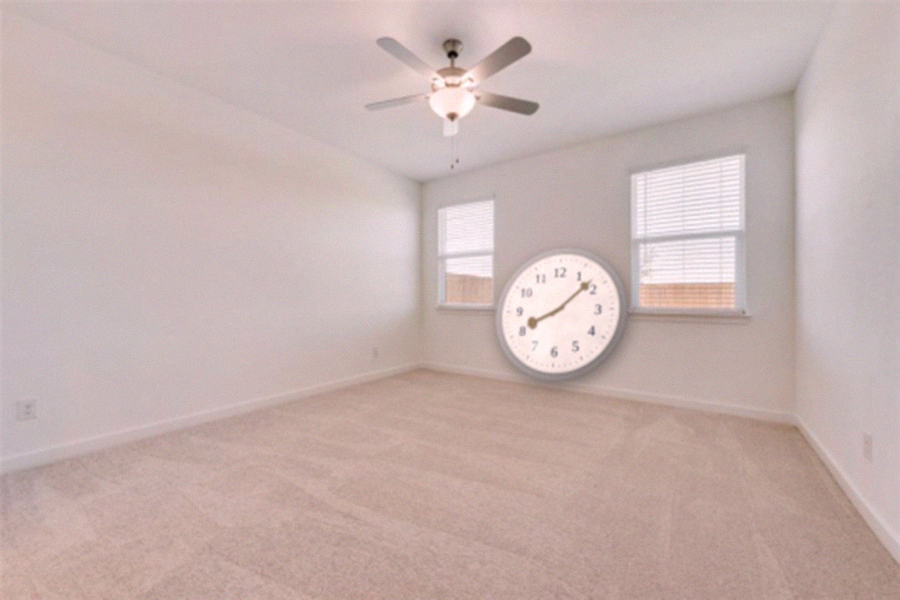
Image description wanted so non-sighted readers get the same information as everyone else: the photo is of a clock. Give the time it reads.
8:08
